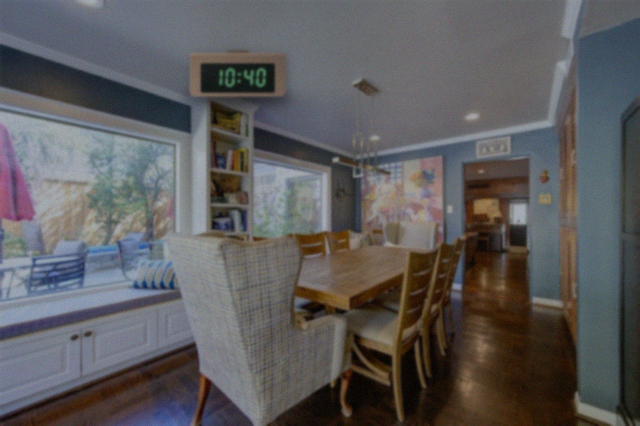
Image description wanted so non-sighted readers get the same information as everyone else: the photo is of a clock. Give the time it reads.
10:40
